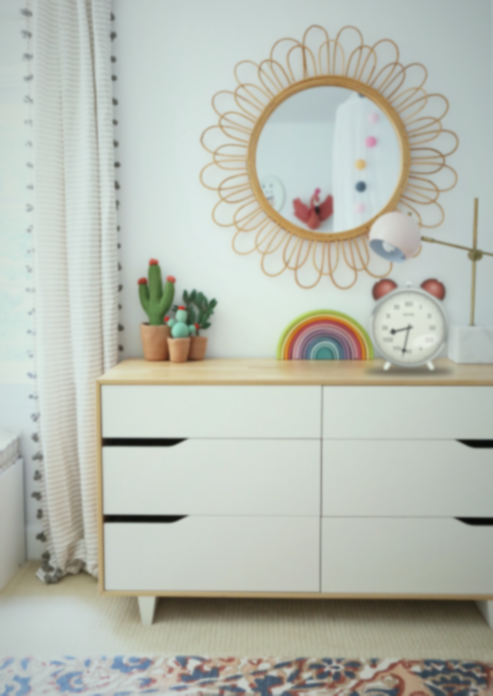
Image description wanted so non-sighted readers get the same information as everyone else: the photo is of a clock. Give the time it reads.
8:32
